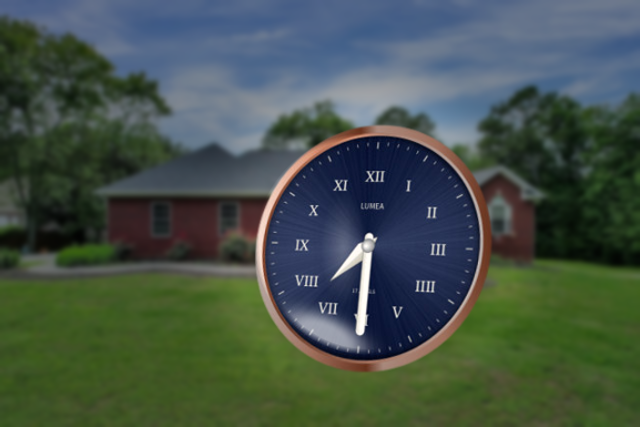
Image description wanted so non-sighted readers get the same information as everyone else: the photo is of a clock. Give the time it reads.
7:30
